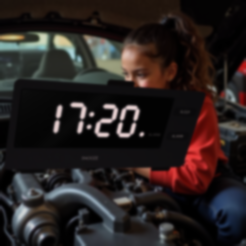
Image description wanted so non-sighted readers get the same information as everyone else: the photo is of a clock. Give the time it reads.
17:20
